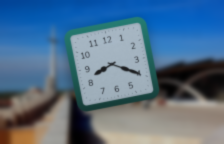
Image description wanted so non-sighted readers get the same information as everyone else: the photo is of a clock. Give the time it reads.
8:20
